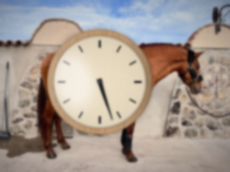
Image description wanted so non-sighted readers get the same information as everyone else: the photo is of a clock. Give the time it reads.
5:27
